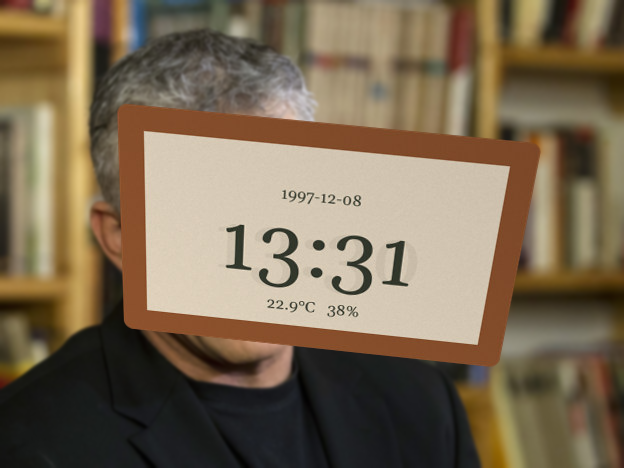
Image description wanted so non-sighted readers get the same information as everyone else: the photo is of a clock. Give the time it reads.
13:31
